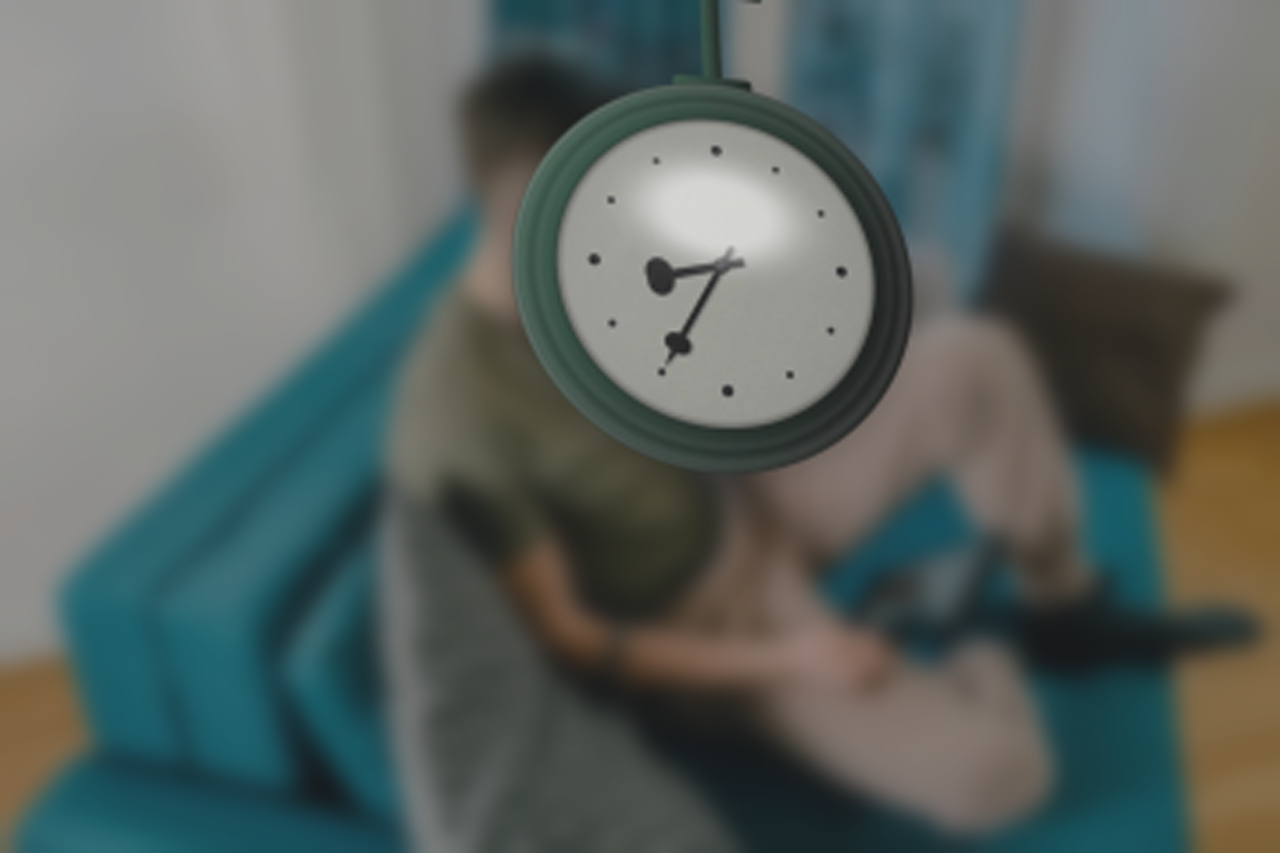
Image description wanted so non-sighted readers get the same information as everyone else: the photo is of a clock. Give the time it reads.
8:35
